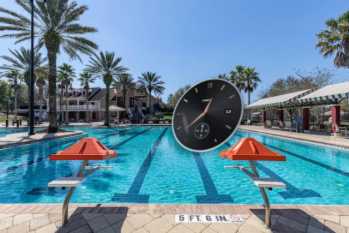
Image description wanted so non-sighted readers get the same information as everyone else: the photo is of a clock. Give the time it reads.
12:38
